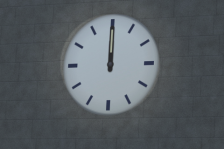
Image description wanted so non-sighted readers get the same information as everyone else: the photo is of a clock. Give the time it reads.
12:00
